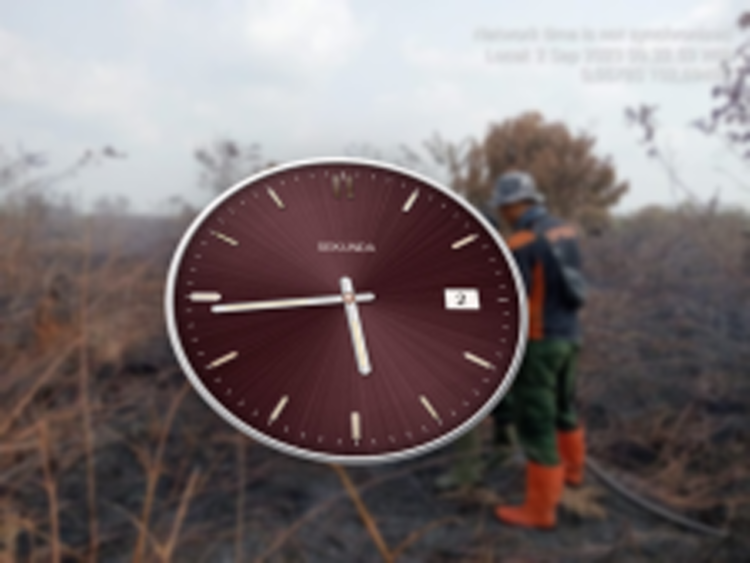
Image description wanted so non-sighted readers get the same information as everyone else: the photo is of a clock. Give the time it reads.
5:44
